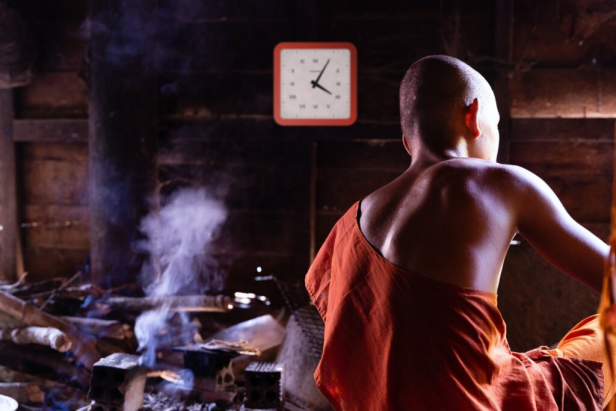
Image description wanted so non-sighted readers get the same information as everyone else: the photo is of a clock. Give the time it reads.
4:05
